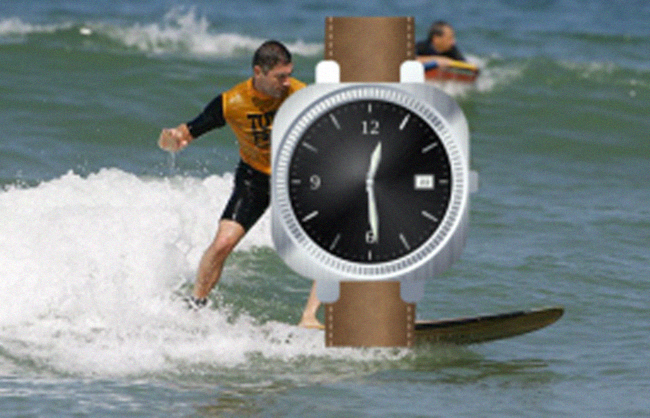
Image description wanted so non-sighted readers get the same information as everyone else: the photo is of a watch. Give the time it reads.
12:29
